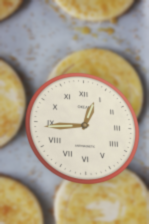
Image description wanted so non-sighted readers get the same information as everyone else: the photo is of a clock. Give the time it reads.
12:44
